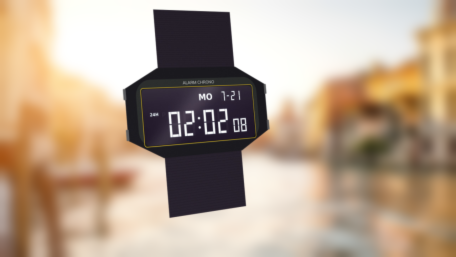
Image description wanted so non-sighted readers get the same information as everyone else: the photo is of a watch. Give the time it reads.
2:02:08
